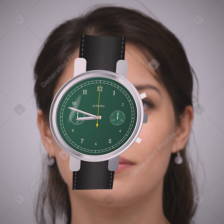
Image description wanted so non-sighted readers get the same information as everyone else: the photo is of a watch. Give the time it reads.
8:48
